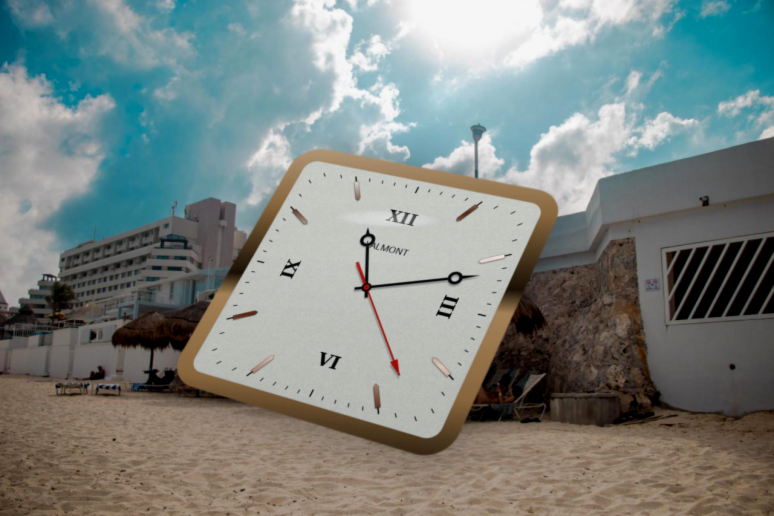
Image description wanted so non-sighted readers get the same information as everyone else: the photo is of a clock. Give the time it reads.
11:11:23
